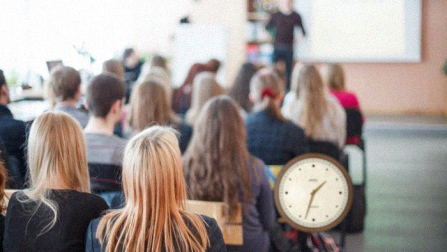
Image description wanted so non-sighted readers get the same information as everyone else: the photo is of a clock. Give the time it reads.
1:33
